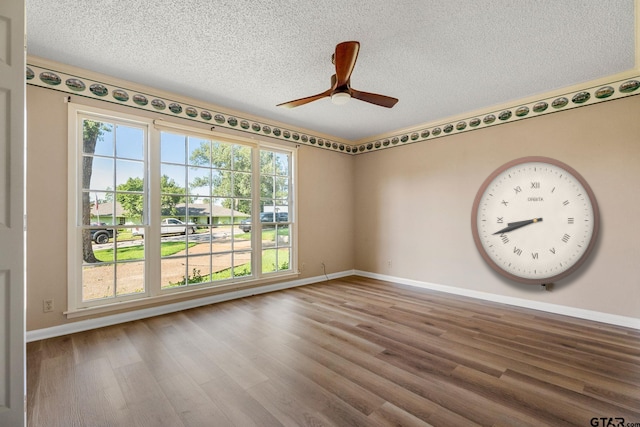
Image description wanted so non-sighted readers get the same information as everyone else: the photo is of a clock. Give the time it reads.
8:42
